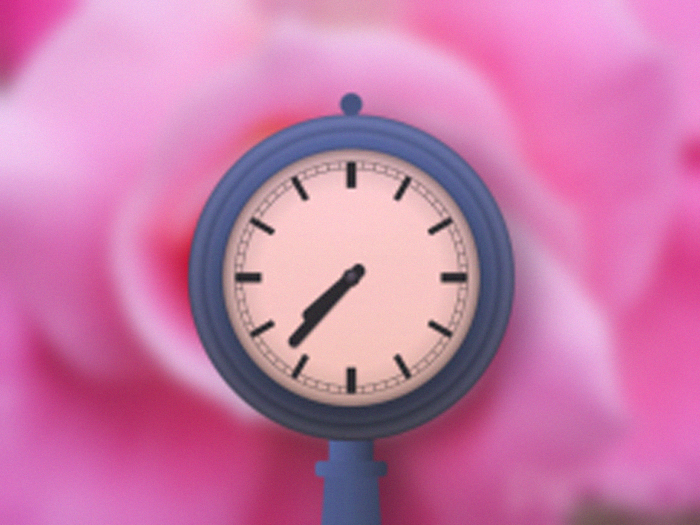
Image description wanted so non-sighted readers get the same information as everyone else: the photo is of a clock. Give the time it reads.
7:37
